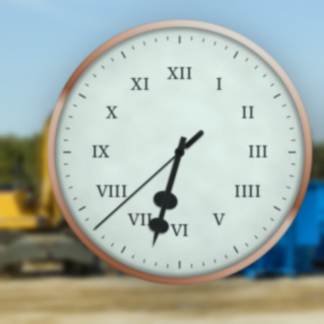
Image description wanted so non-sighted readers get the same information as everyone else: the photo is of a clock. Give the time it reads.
6:32:38
